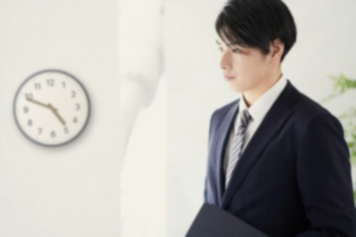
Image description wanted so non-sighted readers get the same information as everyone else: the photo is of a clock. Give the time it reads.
4:49
